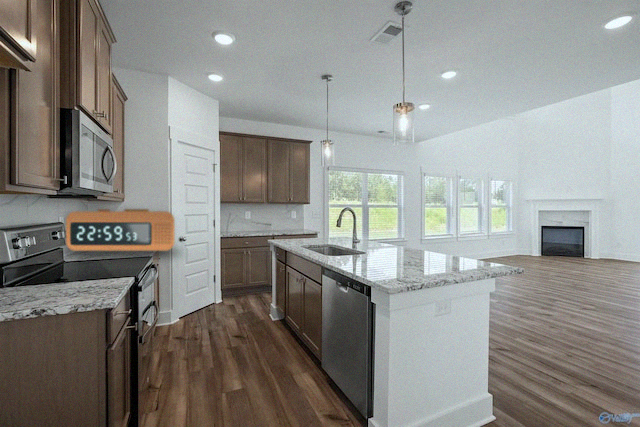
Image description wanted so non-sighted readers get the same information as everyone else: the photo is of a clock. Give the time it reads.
22:59
